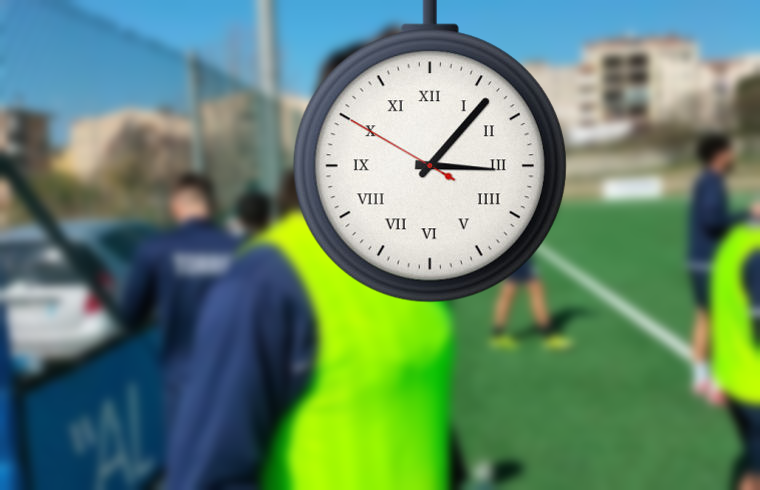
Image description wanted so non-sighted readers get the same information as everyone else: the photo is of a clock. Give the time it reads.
3:06:50
